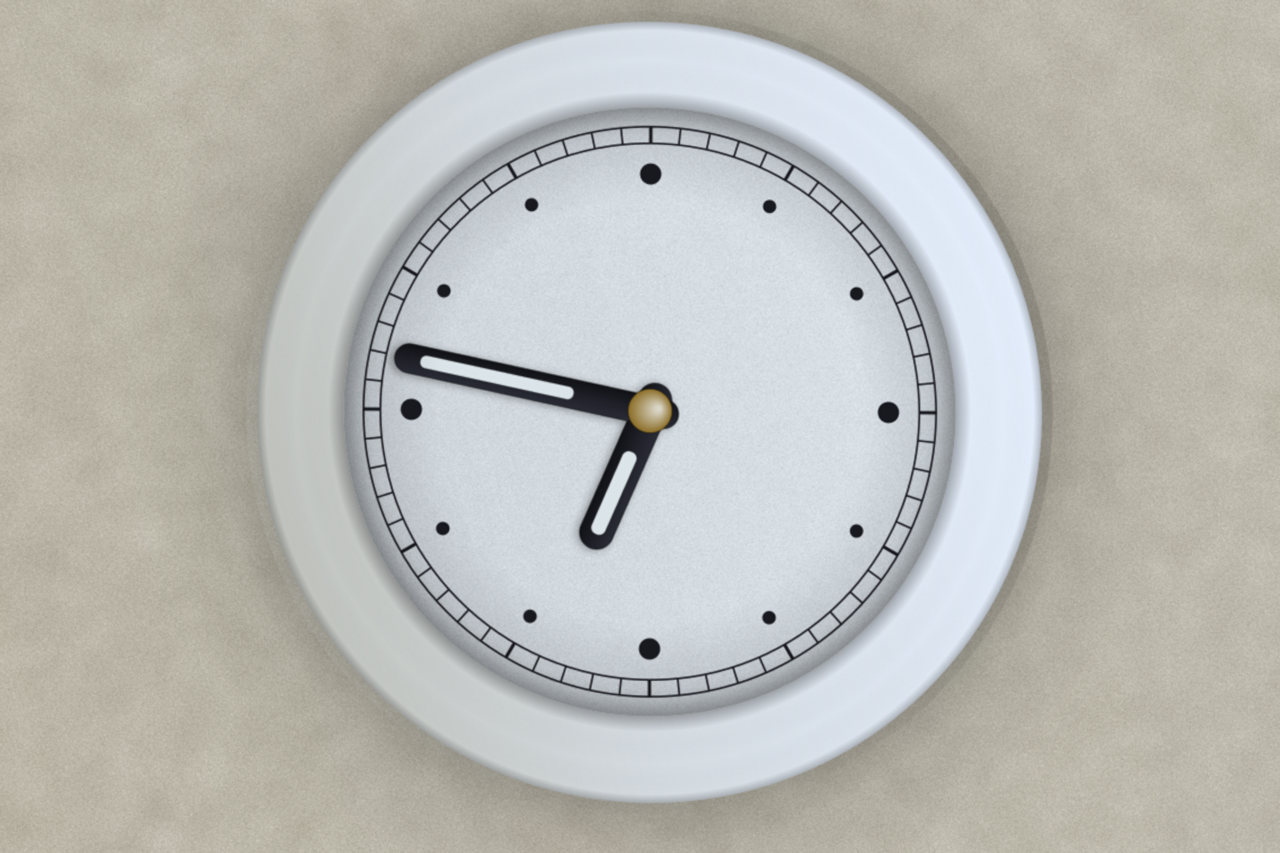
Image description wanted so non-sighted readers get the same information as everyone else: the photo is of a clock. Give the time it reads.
6:47
